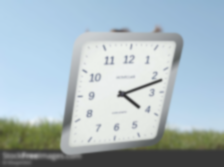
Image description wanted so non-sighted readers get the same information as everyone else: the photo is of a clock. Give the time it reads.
4:12
